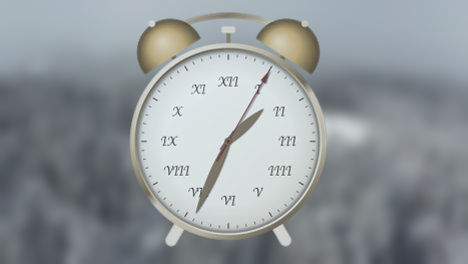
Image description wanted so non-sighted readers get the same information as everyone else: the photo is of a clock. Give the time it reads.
1:34:05
